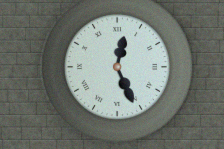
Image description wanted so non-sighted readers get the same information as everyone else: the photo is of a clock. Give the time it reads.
12:26
